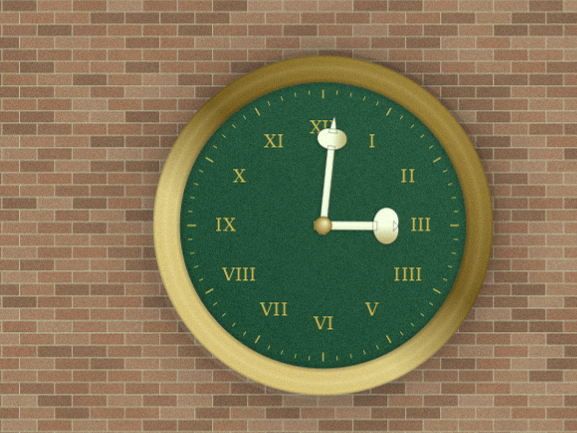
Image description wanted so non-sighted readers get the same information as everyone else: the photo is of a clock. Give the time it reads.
3:01
